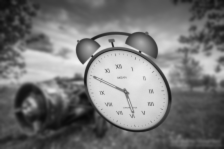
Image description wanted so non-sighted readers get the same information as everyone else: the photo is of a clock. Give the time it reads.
5:50
